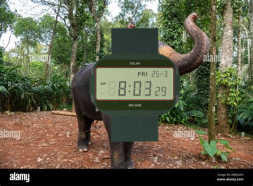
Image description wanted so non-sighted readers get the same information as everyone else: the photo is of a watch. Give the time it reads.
8:03:29
